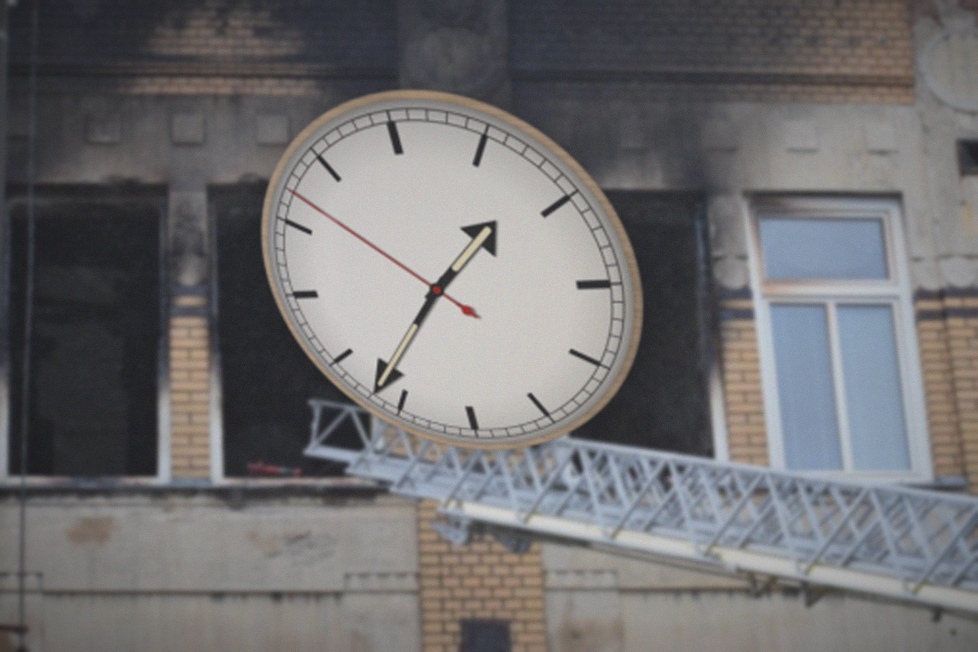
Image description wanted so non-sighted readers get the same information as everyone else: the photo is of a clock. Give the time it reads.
1:36:52
